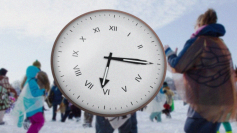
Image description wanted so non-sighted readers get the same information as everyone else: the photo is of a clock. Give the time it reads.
6:15
